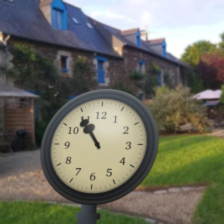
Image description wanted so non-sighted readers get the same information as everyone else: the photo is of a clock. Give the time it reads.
10:54
